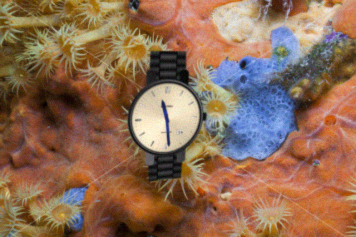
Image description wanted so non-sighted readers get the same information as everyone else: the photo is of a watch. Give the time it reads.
11:29
